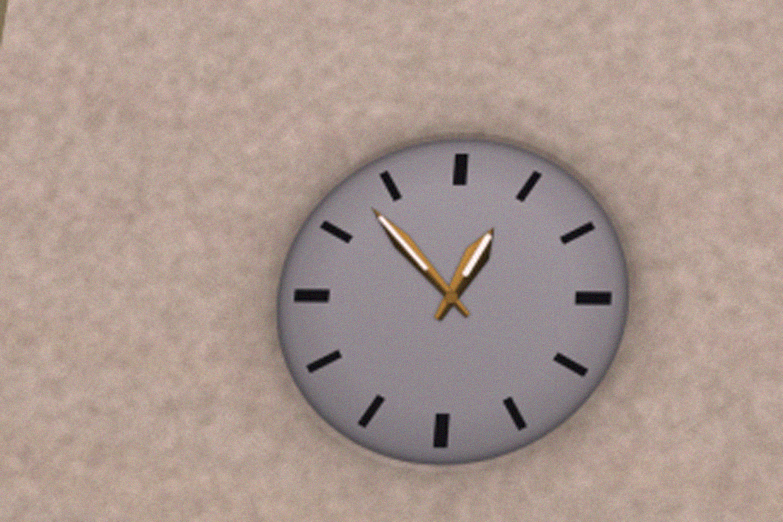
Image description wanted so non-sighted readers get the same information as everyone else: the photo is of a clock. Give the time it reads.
12:53
